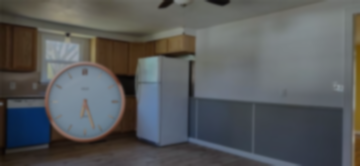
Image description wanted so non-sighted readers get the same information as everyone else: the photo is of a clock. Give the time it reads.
6:27
